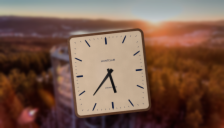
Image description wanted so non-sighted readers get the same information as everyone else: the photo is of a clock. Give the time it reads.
5:37
